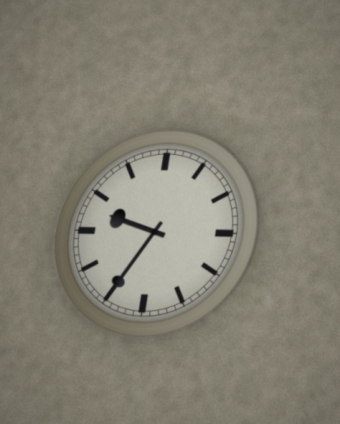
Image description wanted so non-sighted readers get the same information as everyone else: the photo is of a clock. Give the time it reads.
9:35
